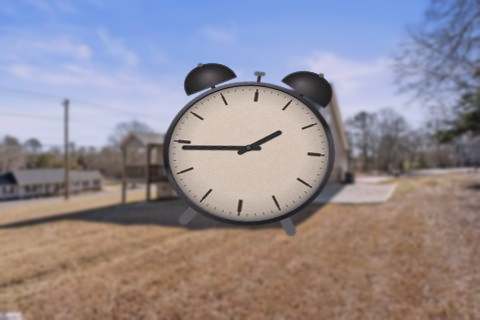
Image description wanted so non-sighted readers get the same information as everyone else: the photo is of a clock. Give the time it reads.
1:44
